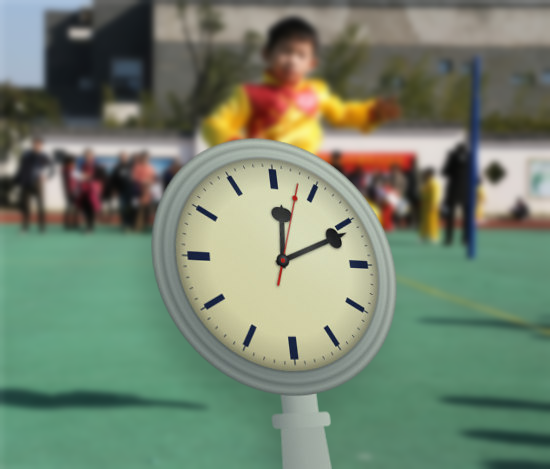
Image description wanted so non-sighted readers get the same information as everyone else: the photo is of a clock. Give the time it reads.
12:11:03
